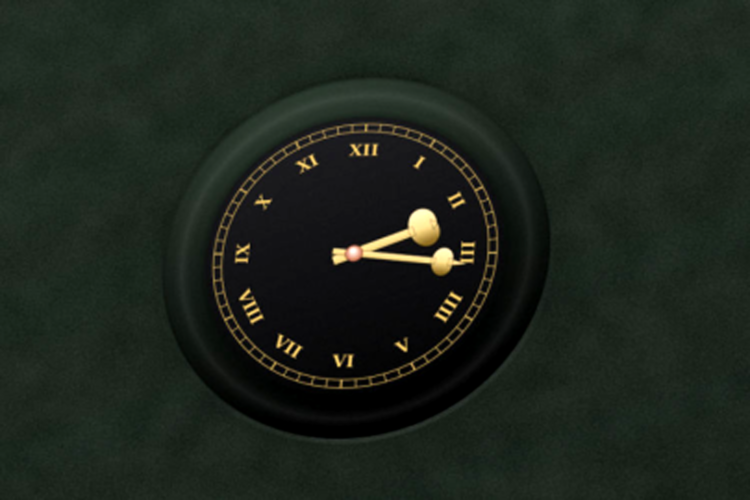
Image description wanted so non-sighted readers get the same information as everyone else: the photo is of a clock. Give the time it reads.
2:16
